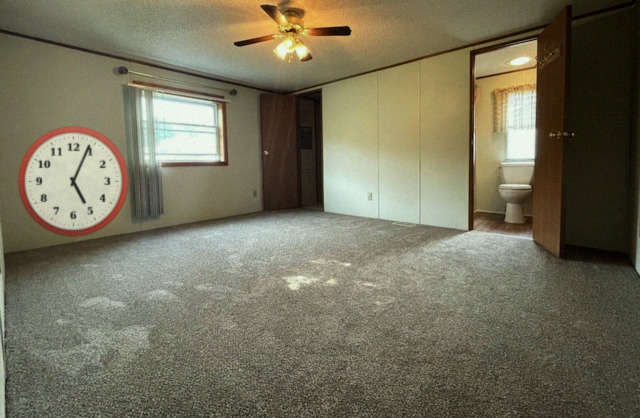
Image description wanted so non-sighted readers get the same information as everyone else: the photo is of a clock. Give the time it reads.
5:04
